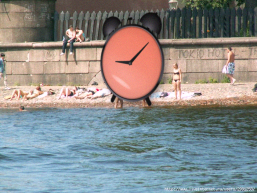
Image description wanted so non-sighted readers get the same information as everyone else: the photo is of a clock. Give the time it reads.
9:08
